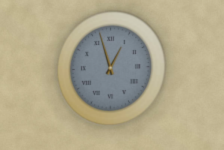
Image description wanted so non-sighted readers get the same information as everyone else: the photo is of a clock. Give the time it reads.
12:57
